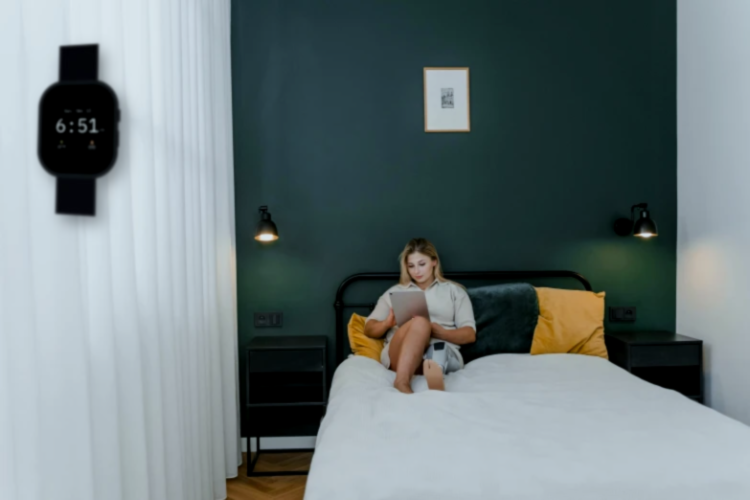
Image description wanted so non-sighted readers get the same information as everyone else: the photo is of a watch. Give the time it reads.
6:51
